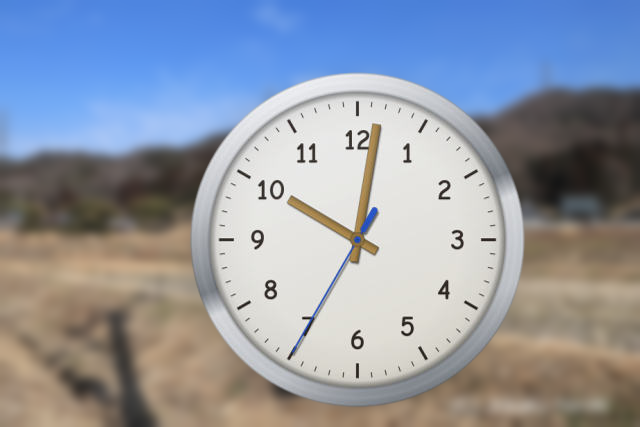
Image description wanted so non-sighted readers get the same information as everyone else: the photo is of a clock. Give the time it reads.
10:01:35
